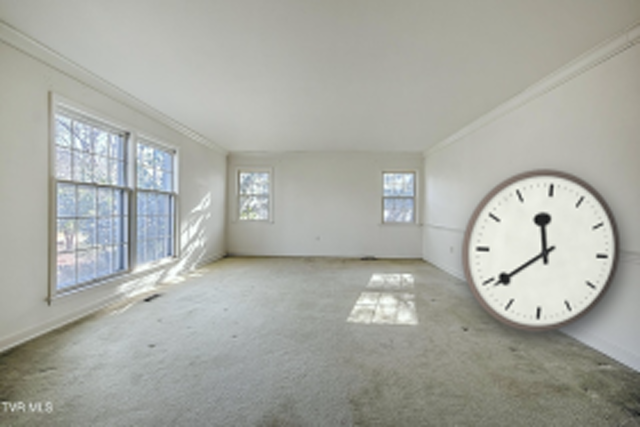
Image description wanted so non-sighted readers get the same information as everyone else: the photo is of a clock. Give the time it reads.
11:39
